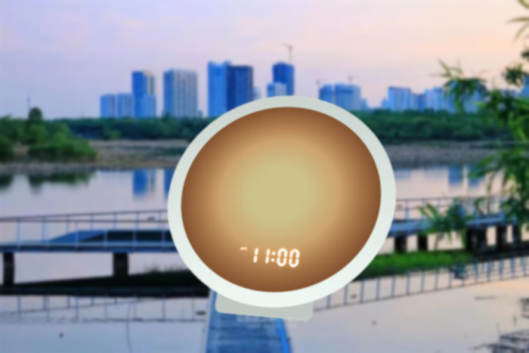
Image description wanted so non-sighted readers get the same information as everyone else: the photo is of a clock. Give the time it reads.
11:00
